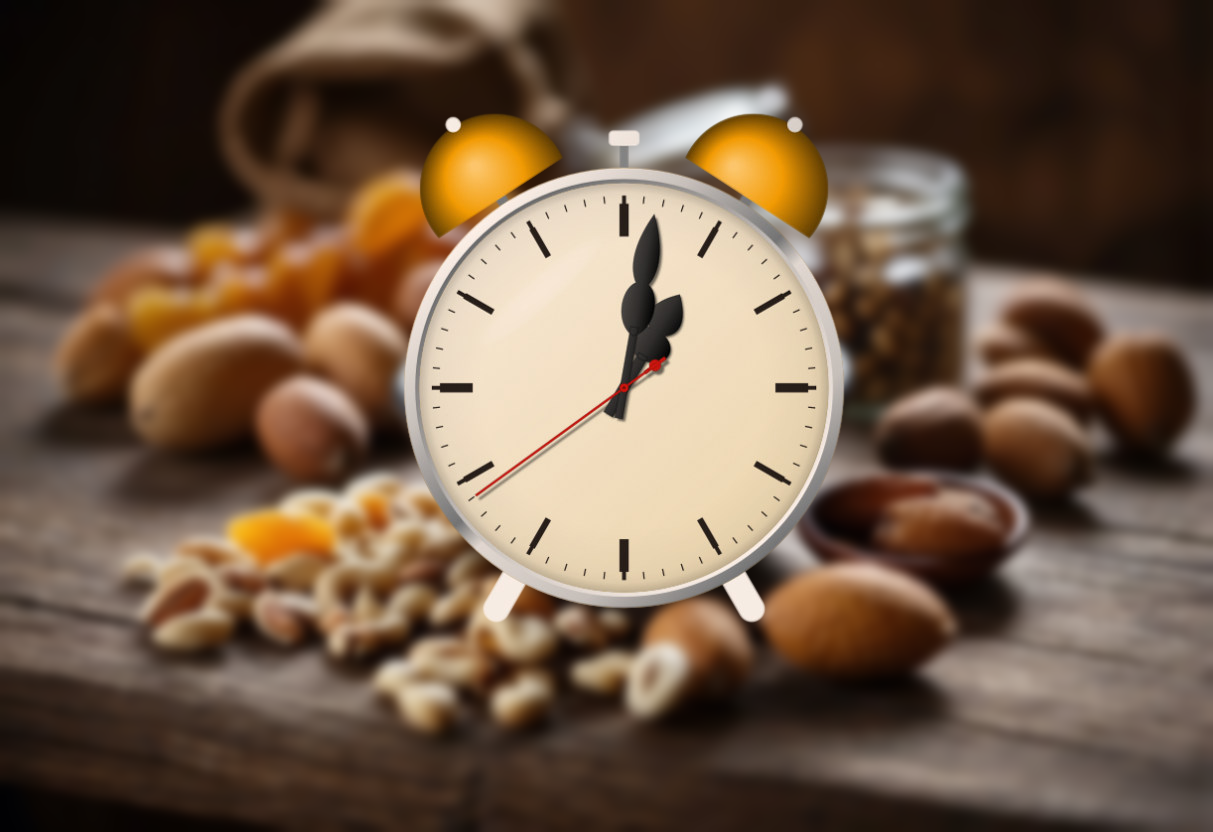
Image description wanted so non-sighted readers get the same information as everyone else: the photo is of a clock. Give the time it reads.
1:01:39
